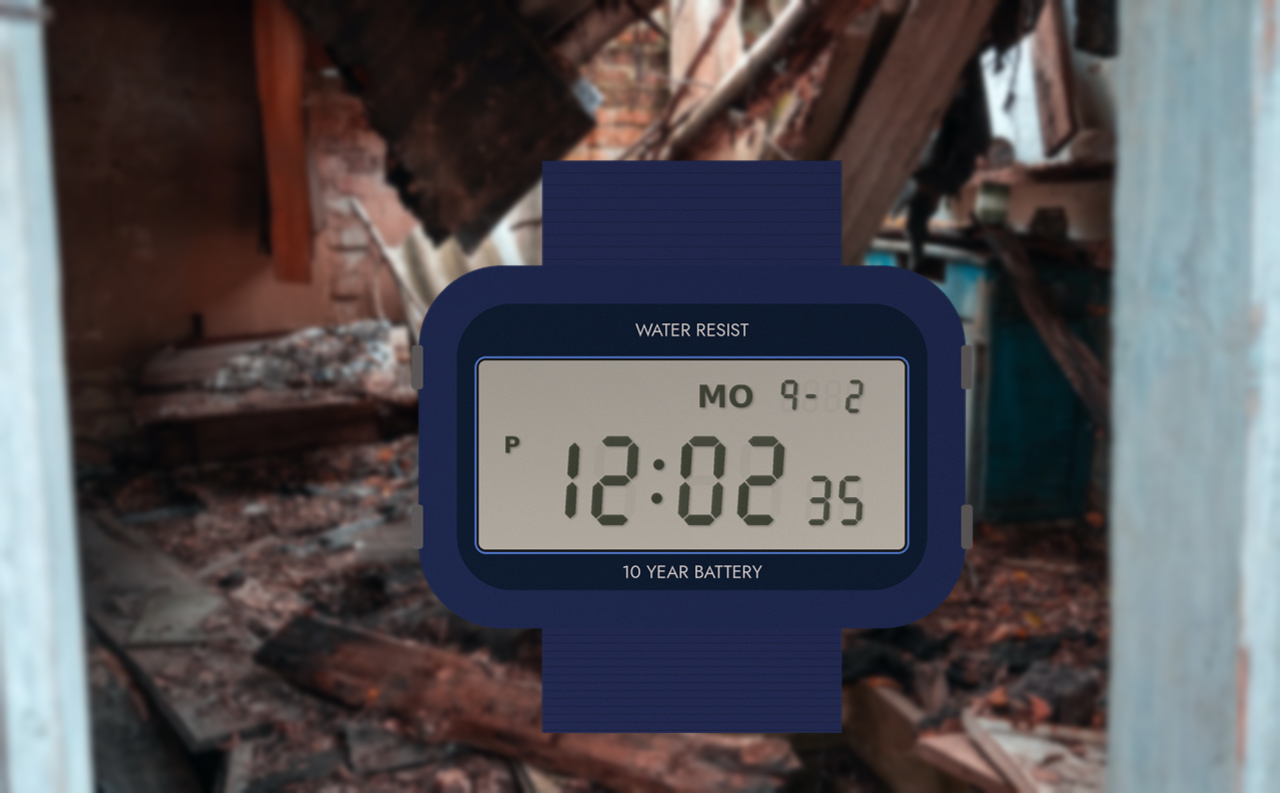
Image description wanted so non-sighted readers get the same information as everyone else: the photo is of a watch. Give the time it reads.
12:02:35
